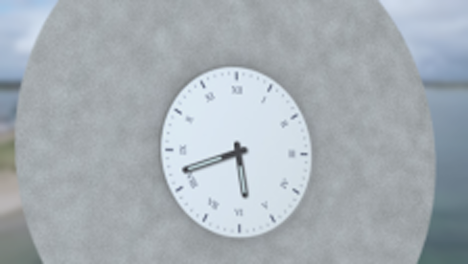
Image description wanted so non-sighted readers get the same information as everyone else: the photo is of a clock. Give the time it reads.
5:42
